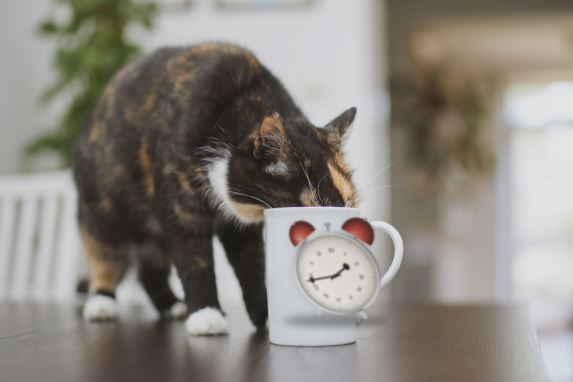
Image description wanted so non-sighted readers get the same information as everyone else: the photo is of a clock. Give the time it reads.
1:43
